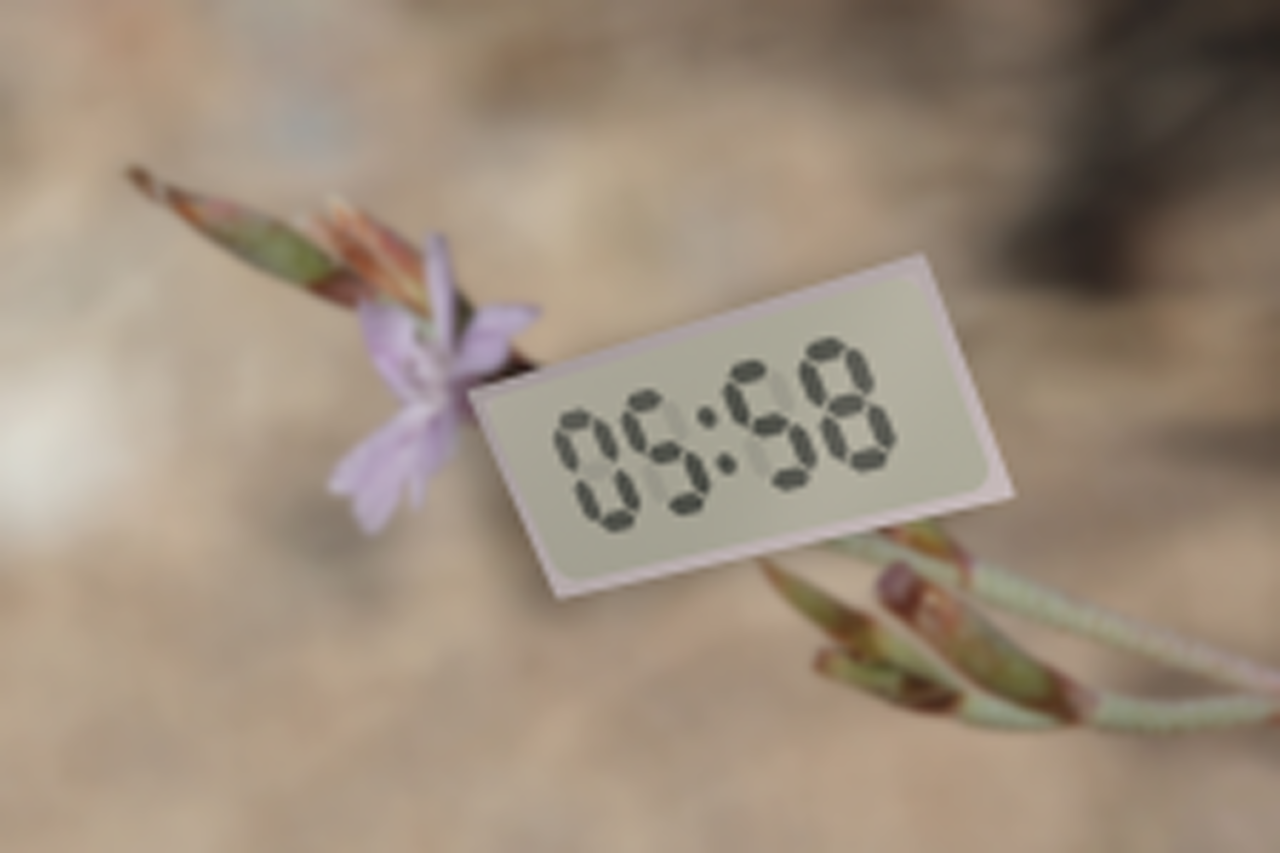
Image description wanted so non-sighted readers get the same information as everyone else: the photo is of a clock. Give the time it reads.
5:58
